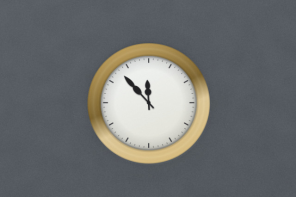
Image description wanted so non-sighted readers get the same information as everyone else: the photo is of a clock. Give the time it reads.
11:53
